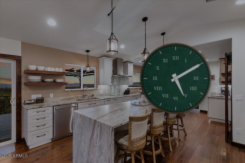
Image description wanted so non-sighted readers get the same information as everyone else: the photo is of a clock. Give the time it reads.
5:10
